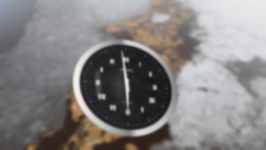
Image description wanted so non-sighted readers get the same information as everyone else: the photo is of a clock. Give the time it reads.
5:59
